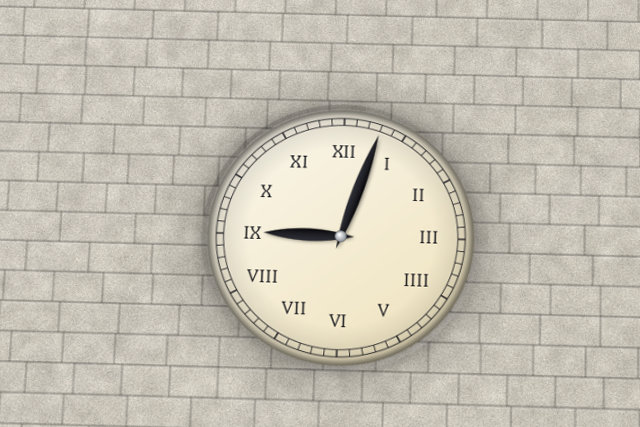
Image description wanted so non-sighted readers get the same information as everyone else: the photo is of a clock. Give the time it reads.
9:03
